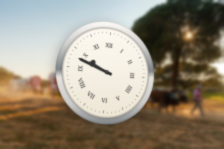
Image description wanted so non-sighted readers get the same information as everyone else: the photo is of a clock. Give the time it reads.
9:48
